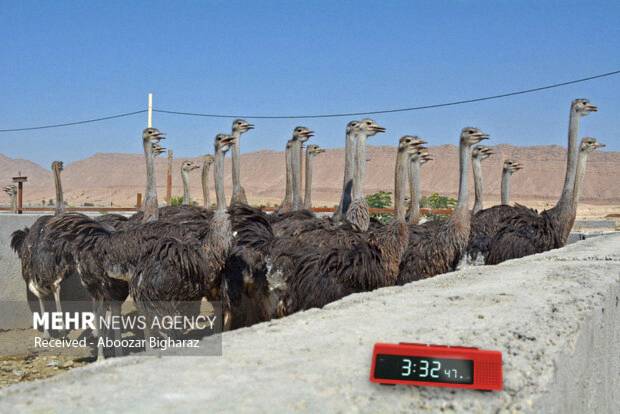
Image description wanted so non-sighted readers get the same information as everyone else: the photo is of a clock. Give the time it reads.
3:32
